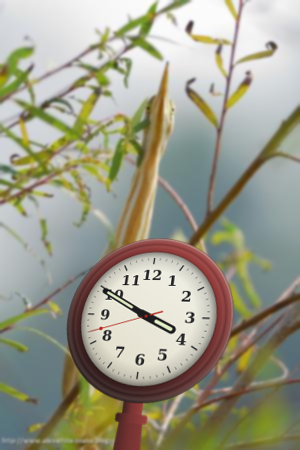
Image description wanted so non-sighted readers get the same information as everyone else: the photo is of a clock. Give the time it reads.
3:49:42
